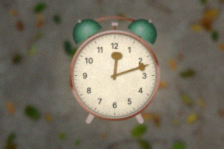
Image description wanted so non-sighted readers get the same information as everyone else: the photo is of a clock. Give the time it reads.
12:12
